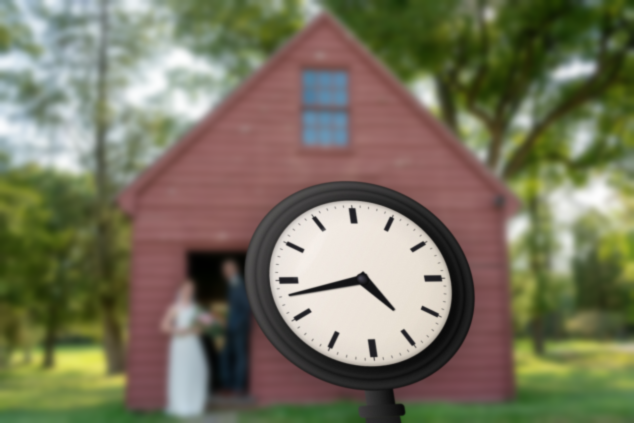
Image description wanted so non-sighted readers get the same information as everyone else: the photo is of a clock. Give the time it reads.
4:43
